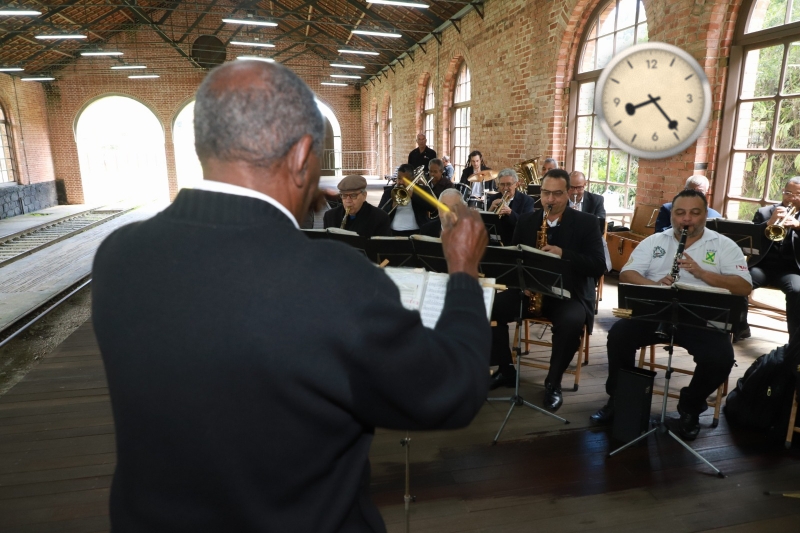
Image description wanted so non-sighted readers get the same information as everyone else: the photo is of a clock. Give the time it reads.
8:24
